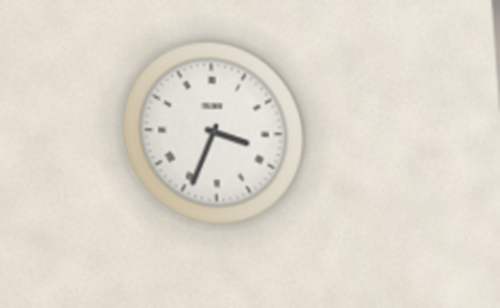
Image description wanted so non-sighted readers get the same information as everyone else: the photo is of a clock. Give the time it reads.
3:34
